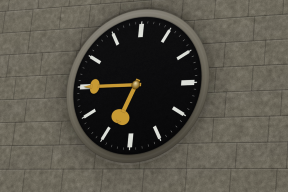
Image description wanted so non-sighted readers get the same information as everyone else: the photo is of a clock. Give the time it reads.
6:45
